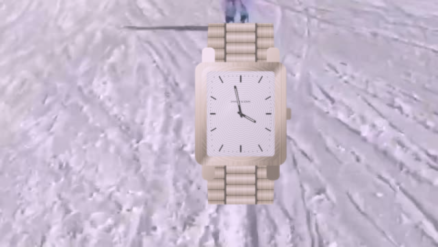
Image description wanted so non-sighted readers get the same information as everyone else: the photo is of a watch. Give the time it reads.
3:58
